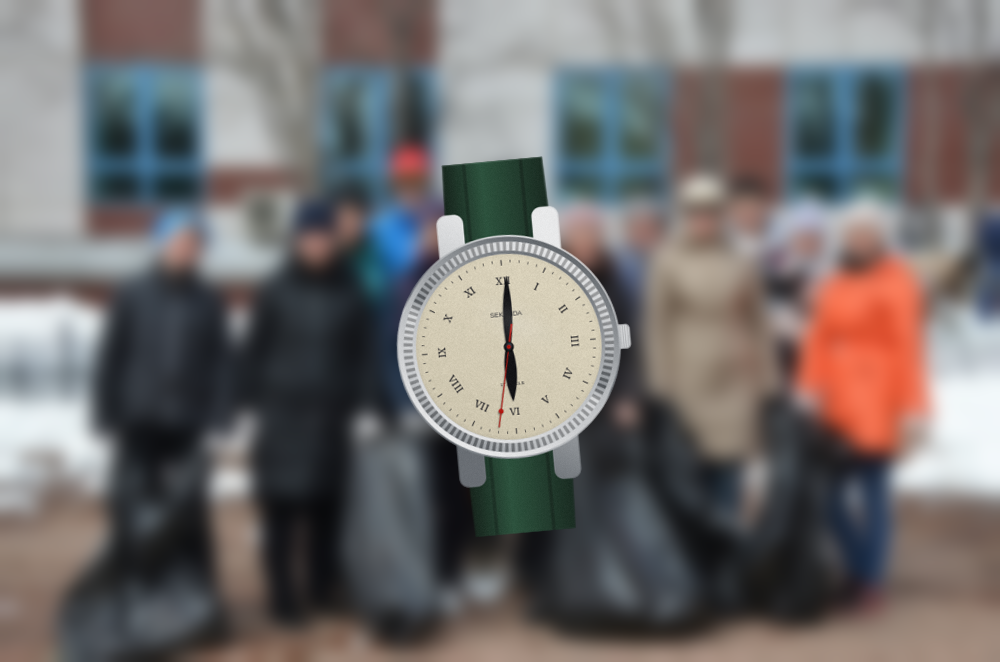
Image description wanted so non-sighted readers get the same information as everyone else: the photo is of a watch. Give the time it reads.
6:00:32
